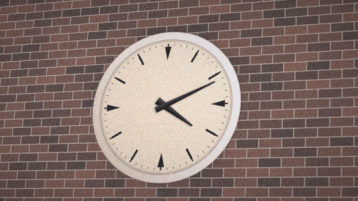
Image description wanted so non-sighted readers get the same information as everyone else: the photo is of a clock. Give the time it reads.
4:11
